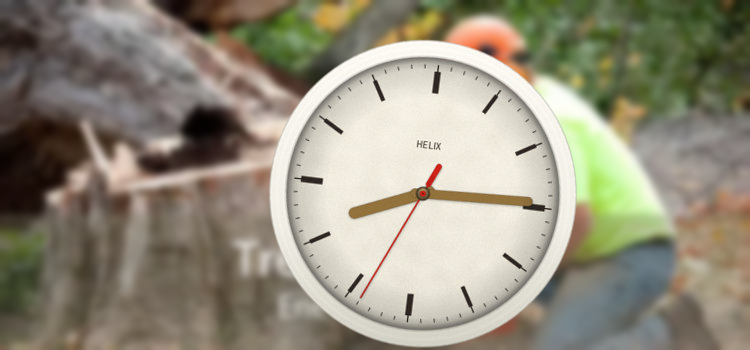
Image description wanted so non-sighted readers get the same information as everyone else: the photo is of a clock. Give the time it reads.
8:14:34
